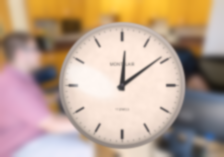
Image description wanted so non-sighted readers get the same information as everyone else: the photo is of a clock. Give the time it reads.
12:09
